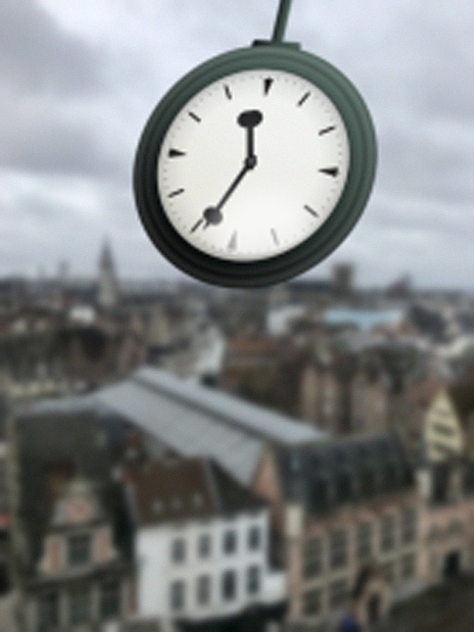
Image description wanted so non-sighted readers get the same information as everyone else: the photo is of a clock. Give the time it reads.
11:34
